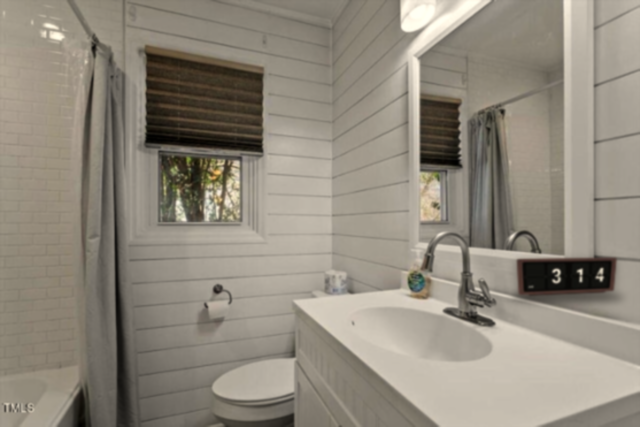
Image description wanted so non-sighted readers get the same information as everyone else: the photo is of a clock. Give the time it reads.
3:14
